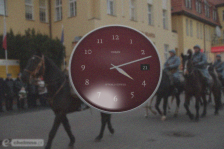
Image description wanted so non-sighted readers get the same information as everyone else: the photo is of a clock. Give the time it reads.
4:12
